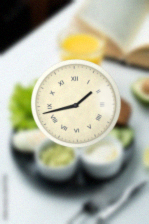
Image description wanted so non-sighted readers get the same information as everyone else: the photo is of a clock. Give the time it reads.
1:43
